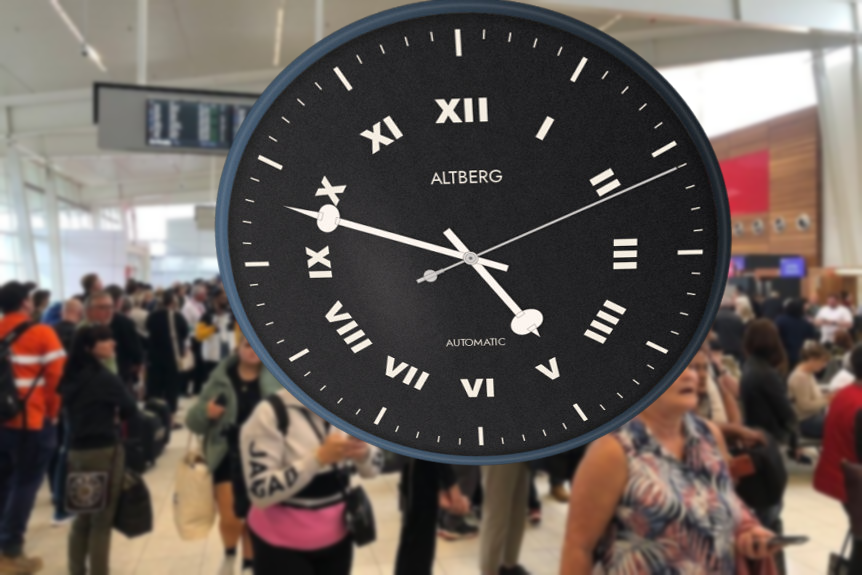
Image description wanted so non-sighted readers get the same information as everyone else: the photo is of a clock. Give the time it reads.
4:48:11
